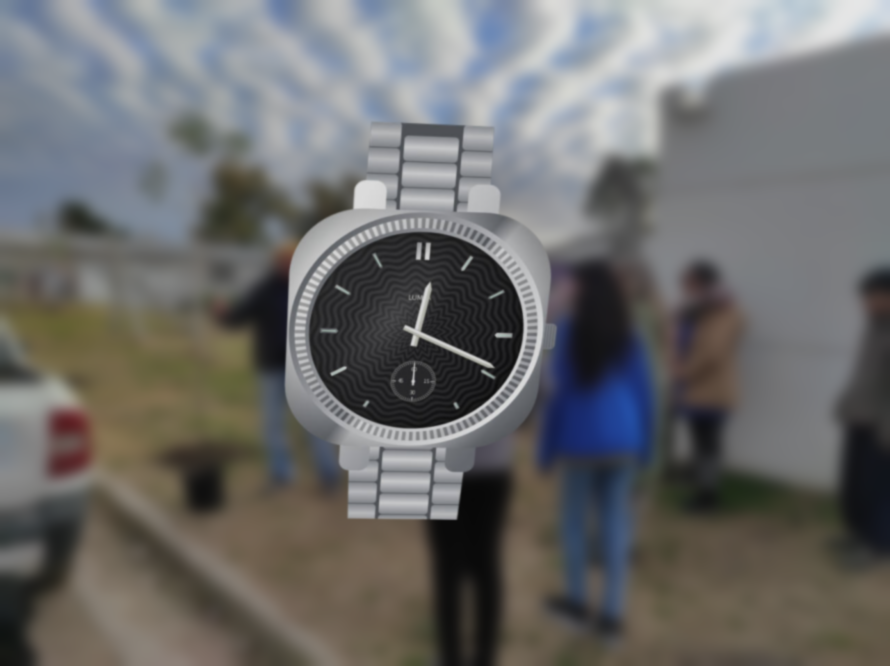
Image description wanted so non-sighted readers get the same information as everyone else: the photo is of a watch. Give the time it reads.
12:19
